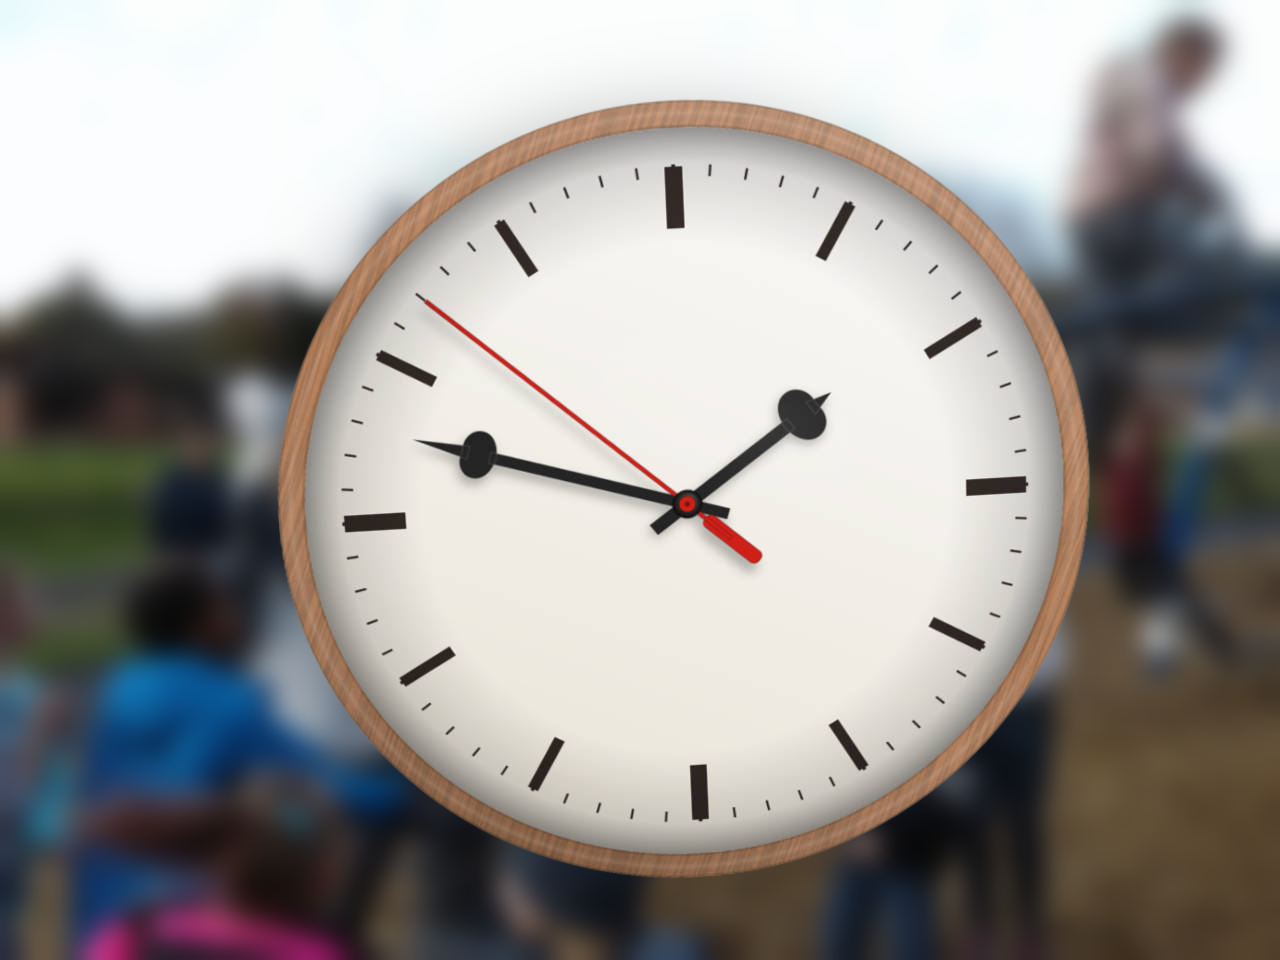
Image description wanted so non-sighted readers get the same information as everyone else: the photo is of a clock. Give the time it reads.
1:47:52
